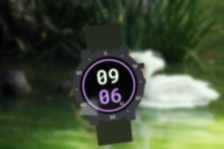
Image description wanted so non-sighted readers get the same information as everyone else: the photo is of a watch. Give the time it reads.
9:06
